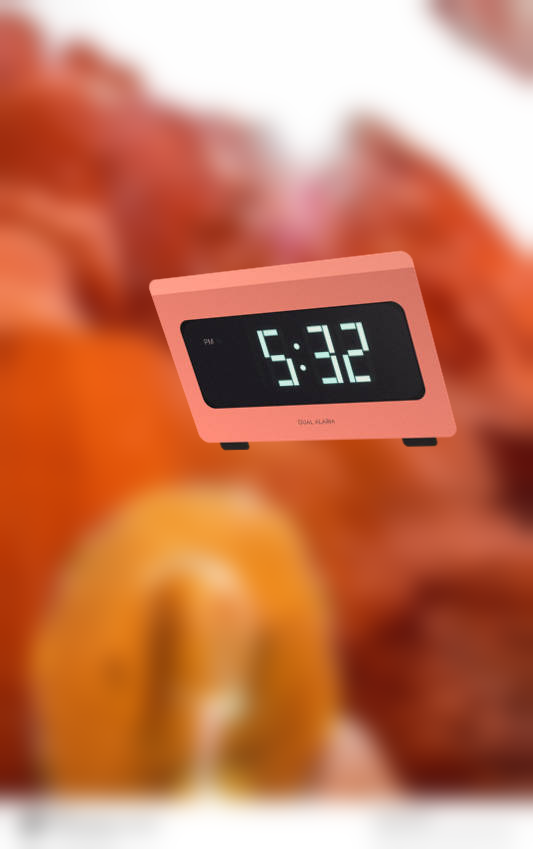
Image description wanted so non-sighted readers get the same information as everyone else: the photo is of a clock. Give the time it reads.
5:32
